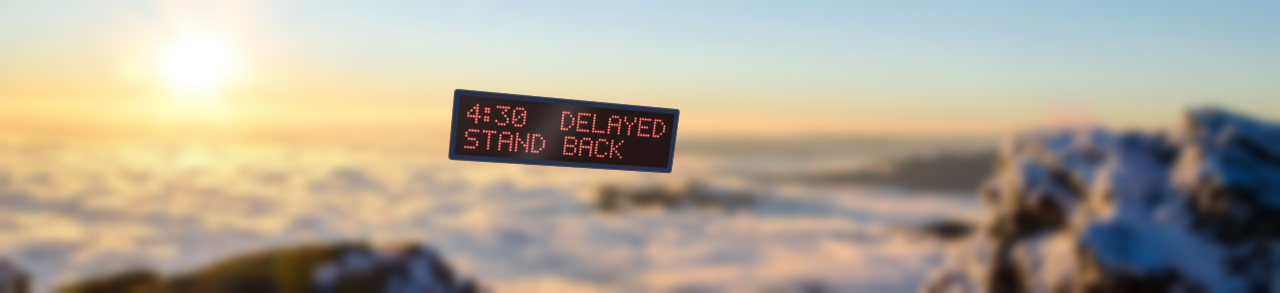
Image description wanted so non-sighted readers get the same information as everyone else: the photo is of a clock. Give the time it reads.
4:30
